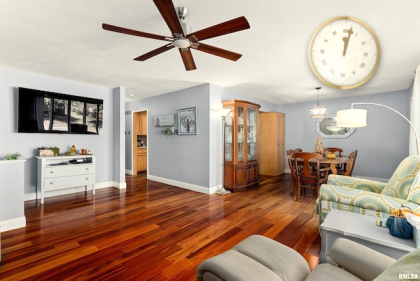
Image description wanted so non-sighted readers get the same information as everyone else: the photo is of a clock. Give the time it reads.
12:02
